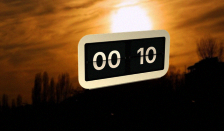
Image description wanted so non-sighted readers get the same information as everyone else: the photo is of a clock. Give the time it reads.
0:10
